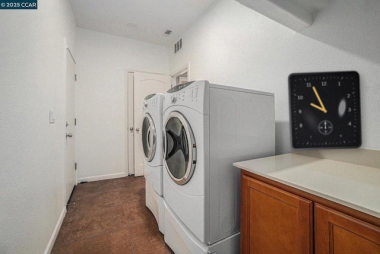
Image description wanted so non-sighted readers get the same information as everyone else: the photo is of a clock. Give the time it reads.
9:56
